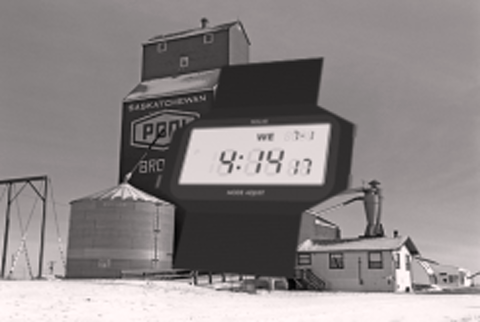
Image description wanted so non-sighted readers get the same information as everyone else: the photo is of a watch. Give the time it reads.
4:14:17
